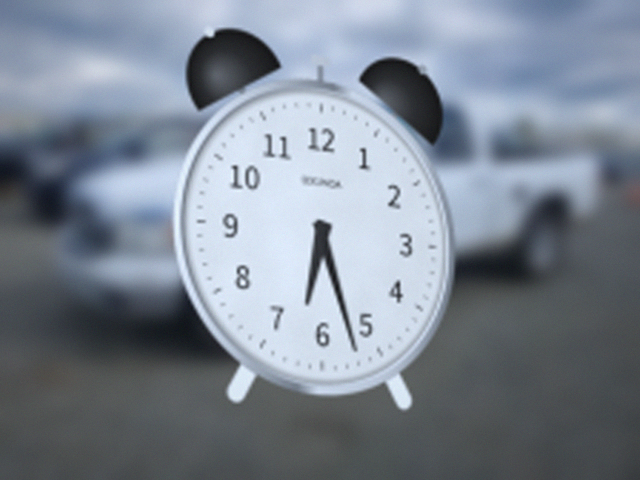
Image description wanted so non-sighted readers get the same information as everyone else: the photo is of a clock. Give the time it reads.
6:27
